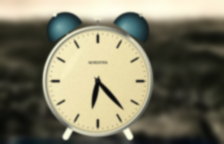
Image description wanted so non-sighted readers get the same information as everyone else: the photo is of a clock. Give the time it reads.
6:23
